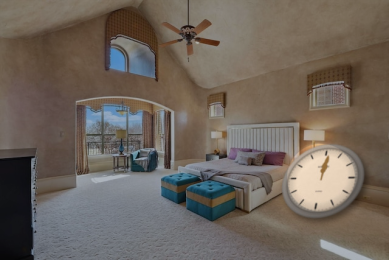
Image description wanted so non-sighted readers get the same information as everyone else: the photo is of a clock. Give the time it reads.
12:01
